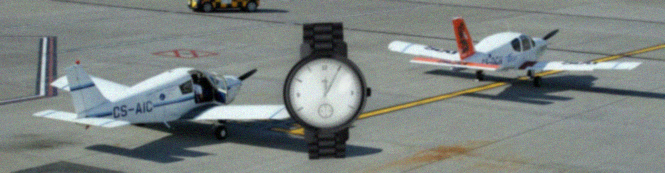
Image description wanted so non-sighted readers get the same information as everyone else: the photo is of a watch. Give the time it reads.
12:05
